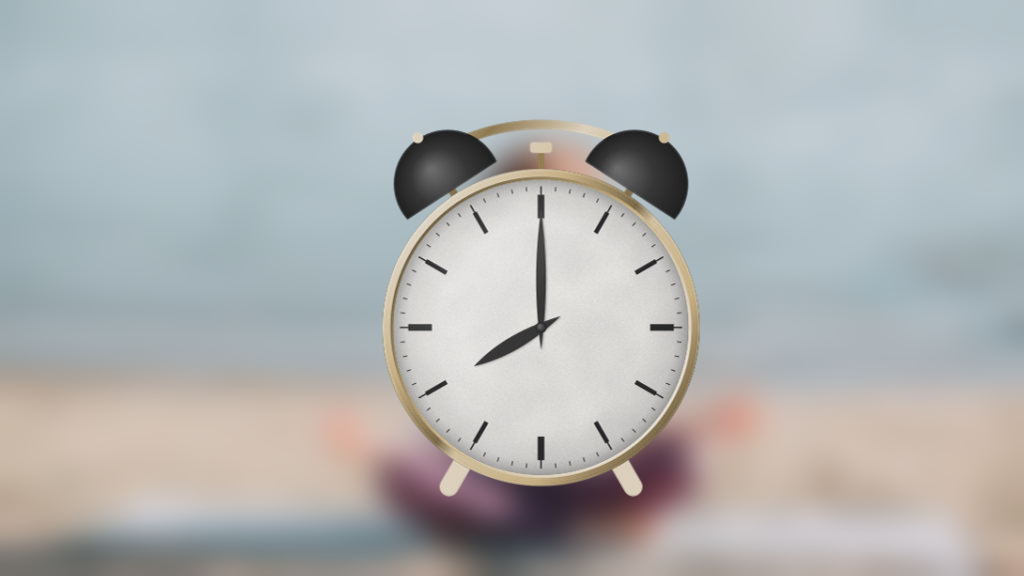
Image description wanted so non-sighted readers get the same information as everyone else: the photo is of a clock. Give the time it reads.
8:00
